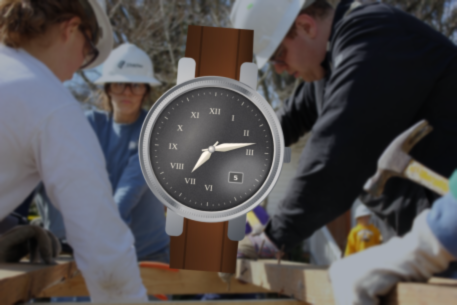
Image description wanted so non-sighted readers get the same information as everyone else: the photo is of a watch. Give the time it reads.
7:13
